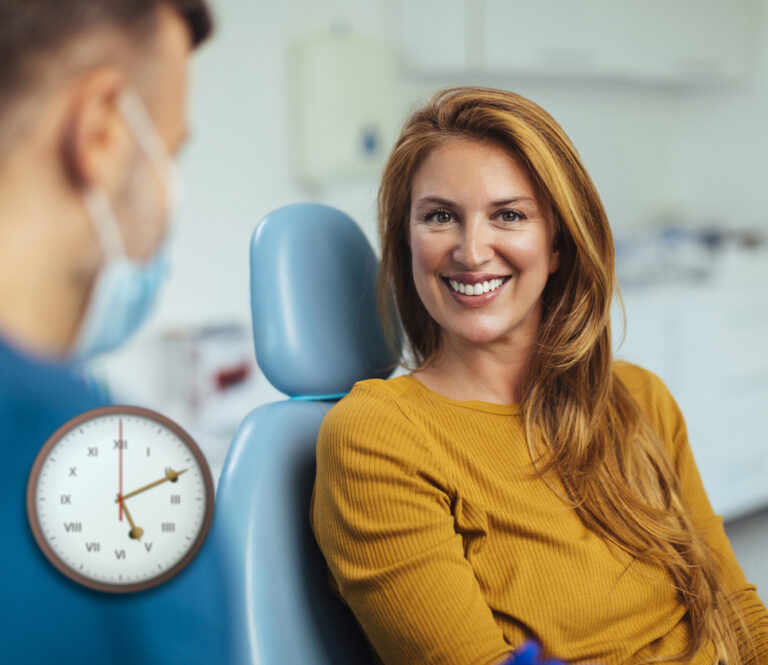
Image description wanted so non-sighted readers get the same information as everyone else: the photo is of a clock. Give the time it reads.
5:11:00
